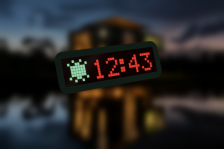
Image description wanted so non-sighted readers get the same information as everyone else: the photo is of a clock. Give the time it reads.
12:43
